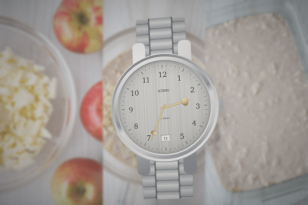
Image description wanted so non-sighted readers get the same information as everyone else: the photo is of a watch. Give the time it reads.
2:34
